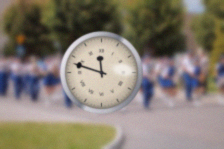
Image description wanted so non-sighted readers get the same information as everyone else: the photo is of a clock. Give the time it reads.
11:48
